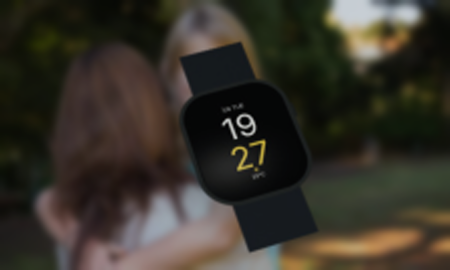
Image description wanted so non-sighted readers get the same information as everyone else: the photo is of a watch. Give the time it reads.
19:27
